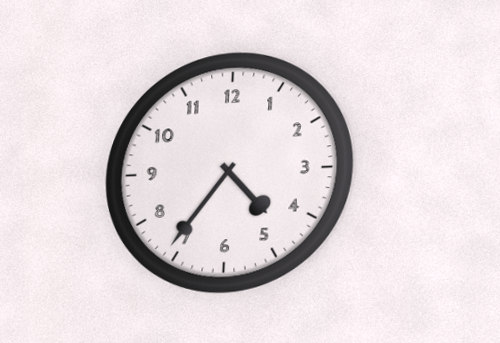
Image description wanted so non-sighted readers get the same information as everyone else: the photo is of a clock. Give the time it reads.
4:36
